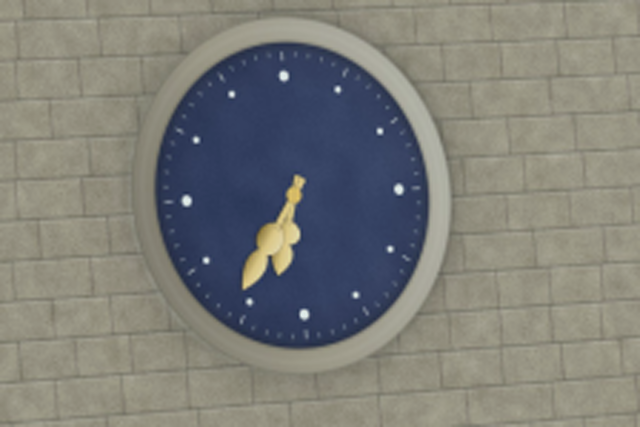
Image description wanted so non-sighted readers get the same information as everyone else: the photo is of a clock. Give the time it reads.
6:36
